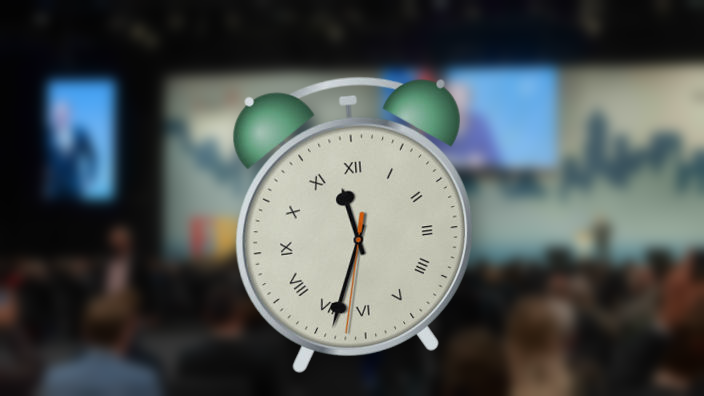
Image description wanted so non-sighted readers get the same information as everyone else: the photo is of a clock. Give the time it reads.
11:33:32
